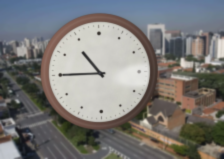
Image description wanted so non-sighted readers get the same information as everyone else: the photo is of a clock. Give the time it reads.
10:45
